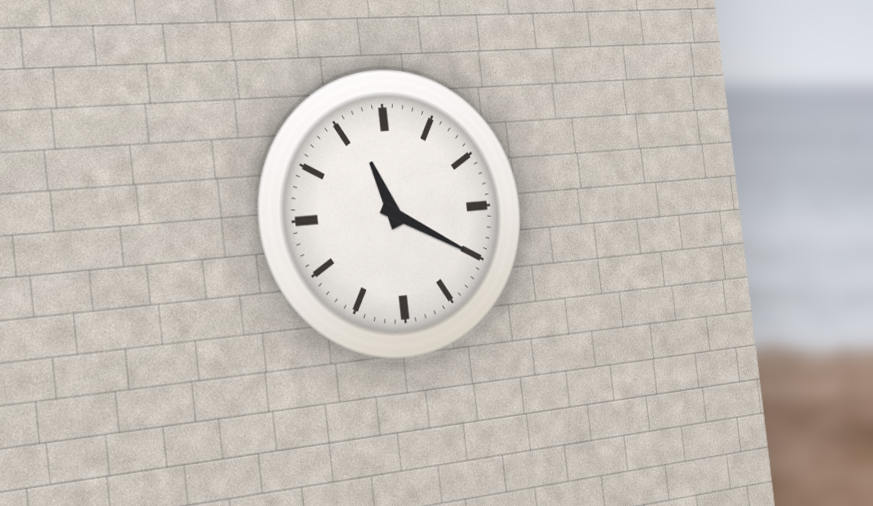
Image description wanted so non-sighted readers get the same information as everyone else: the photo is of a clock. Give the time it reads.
11:20
